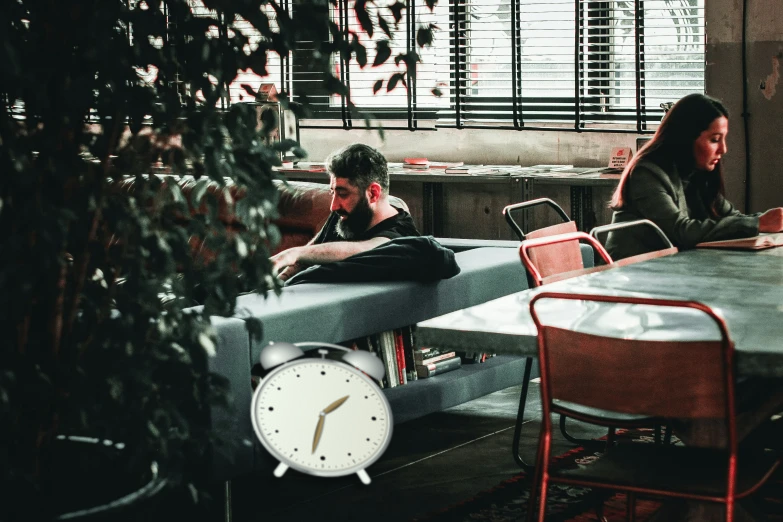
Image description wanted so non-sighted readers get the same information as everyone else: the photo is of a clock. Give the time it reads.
1:32
